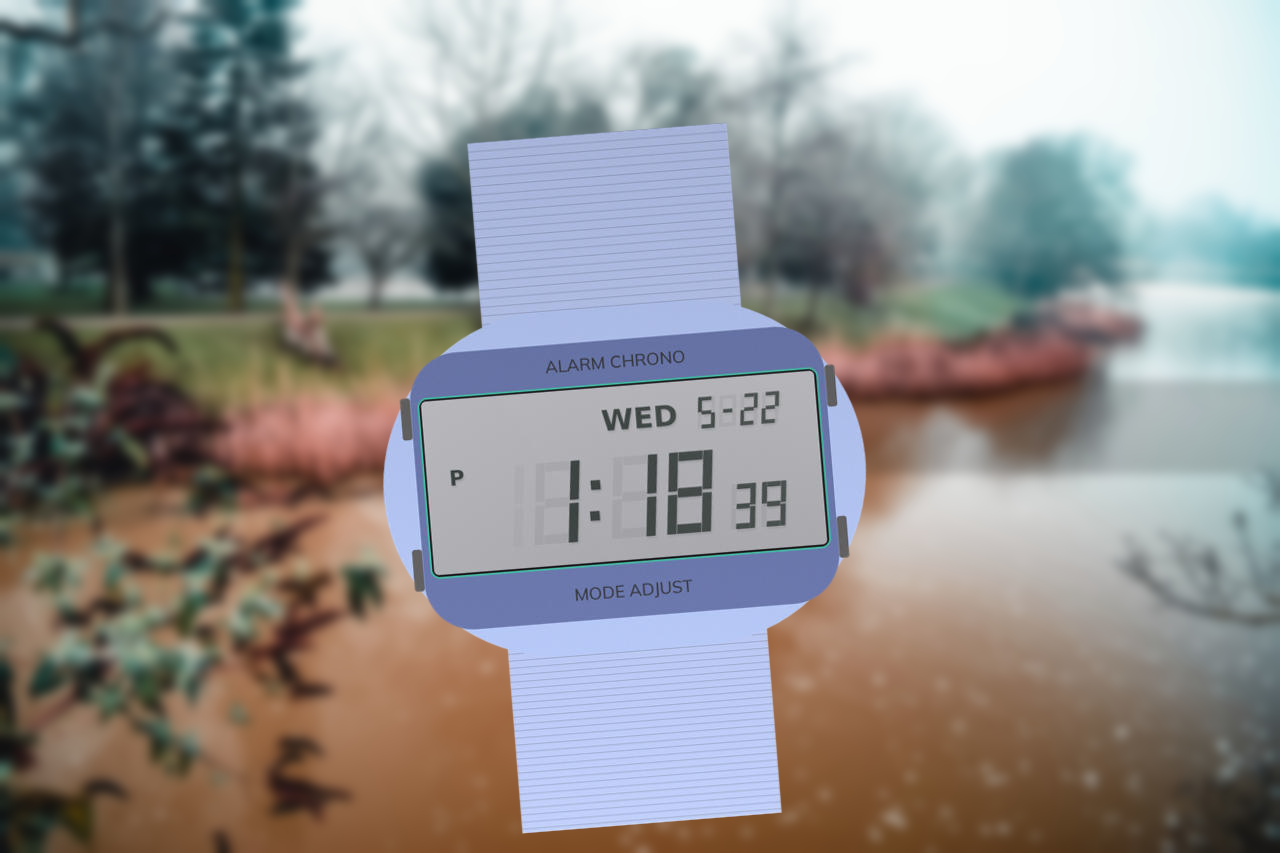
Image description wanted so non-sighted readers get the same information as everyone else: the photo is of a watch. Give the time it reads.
1:18:39
